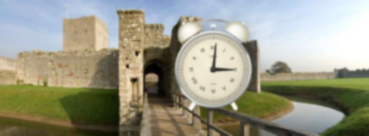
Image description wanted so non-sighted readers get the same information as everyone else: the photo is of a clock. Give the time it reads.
3:01
